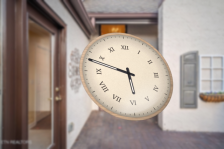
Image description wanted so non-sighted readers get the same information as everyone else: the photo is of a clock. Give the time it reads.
5:48
